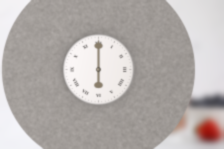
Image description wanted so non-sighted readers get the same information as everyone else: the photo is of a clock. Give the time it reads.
6:00
